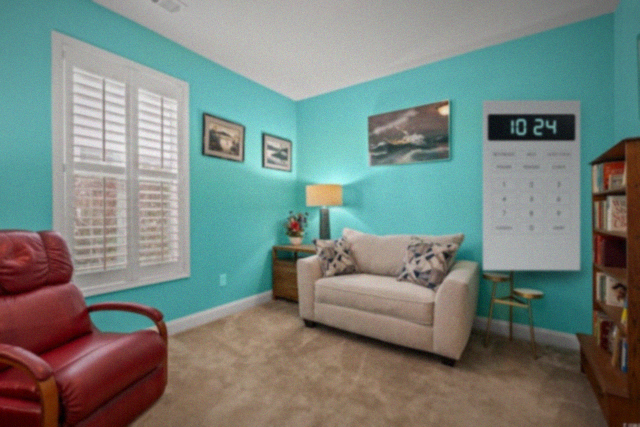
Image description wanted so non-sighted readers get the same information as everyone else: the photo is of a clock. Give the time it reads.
10:24
